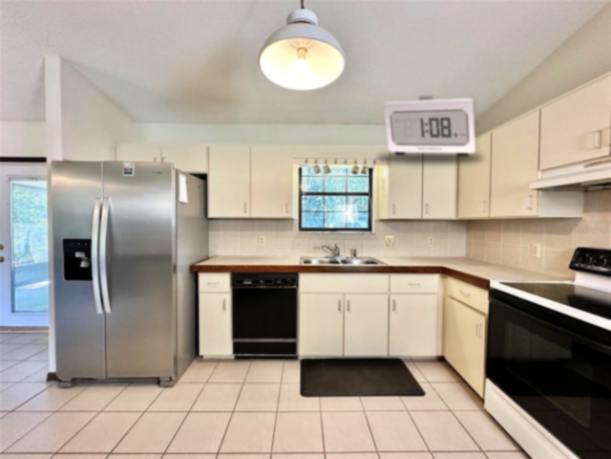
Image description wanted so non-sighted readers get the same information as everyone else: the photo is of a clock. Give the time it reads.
1:08
